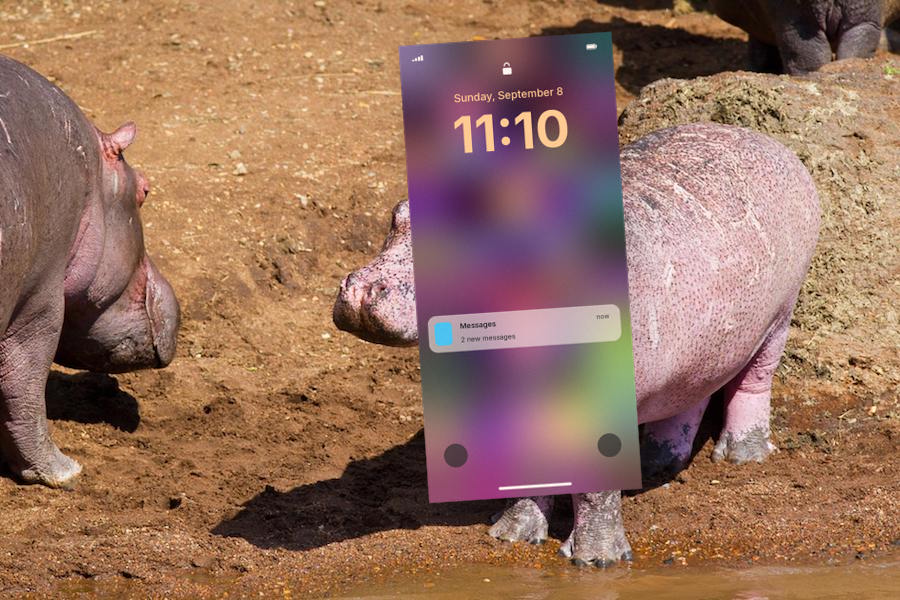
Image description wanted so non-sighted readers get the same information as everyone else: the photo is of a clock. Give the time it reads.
11:10
